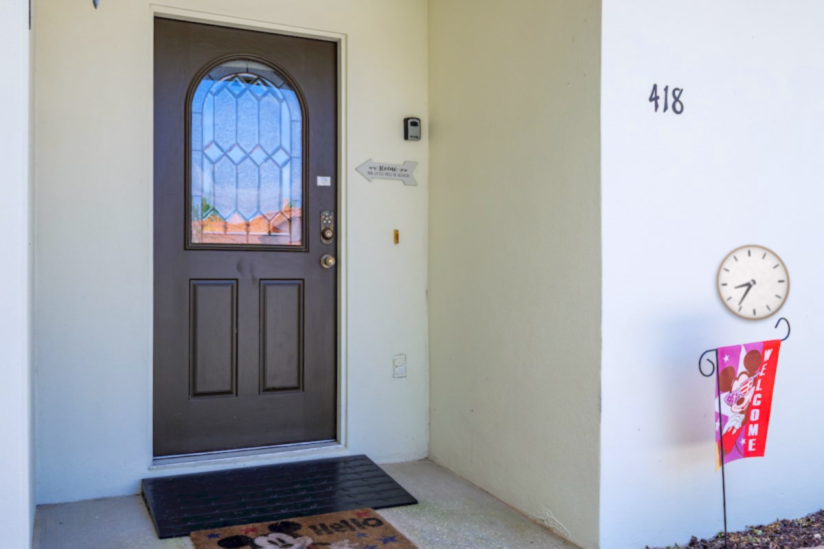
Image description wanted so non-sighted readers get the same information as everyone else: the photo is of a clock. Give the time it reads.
8:36
